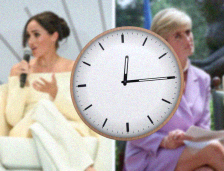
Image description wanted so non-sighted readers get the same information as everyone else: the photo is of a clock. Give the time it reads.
12:15
